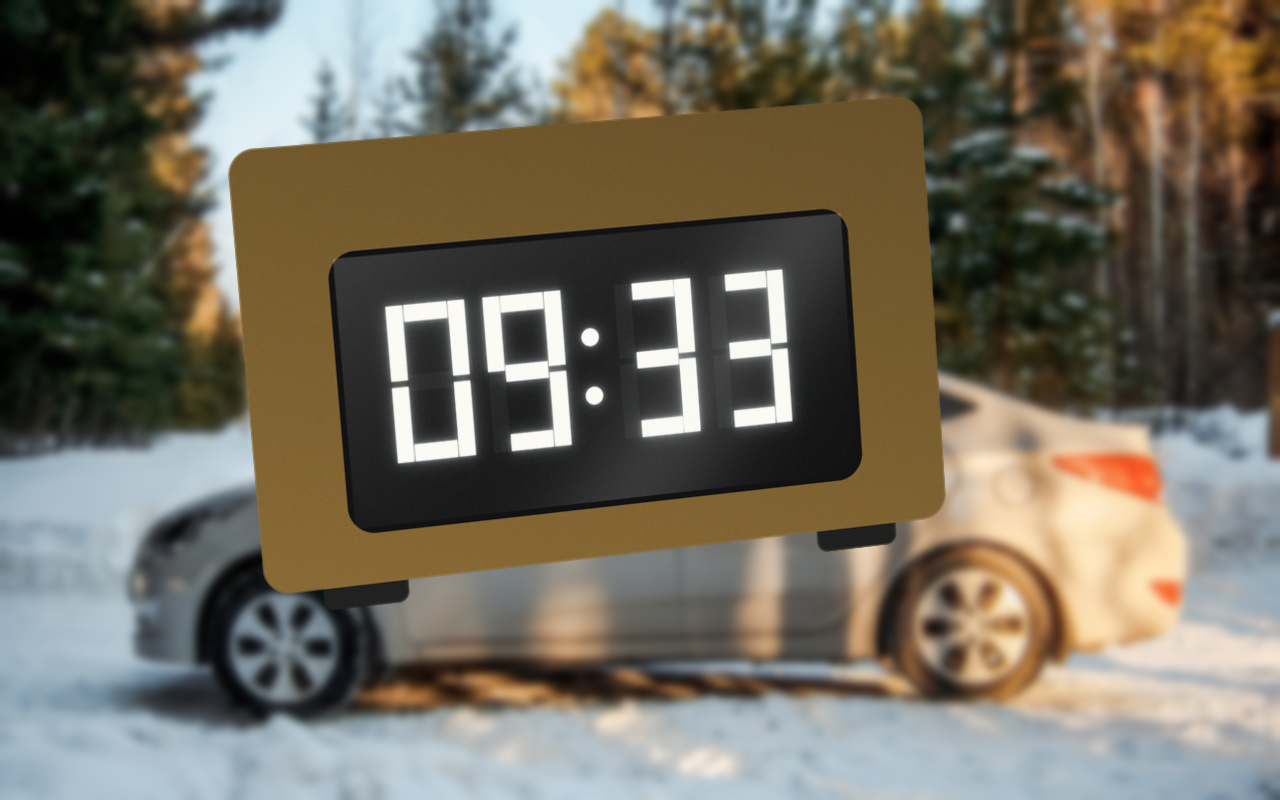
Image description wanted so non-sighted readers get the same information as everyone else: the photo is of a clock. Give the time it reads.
9:33
